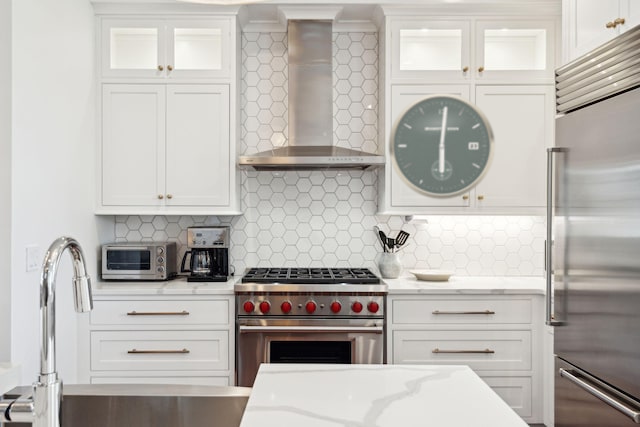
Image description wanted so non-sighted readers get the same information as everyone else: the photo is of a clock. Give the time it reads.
6:01
